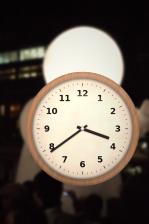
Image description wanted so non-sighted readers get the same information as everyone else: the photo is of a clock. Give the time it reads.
3:39
